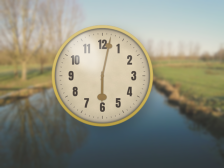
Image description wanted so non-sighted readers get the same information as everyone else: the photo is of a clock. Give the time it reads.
6:02
